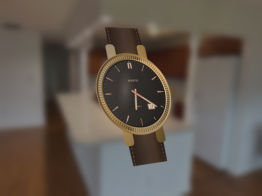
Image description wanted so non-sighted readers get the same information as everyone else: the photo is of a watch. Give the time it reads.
6:21
